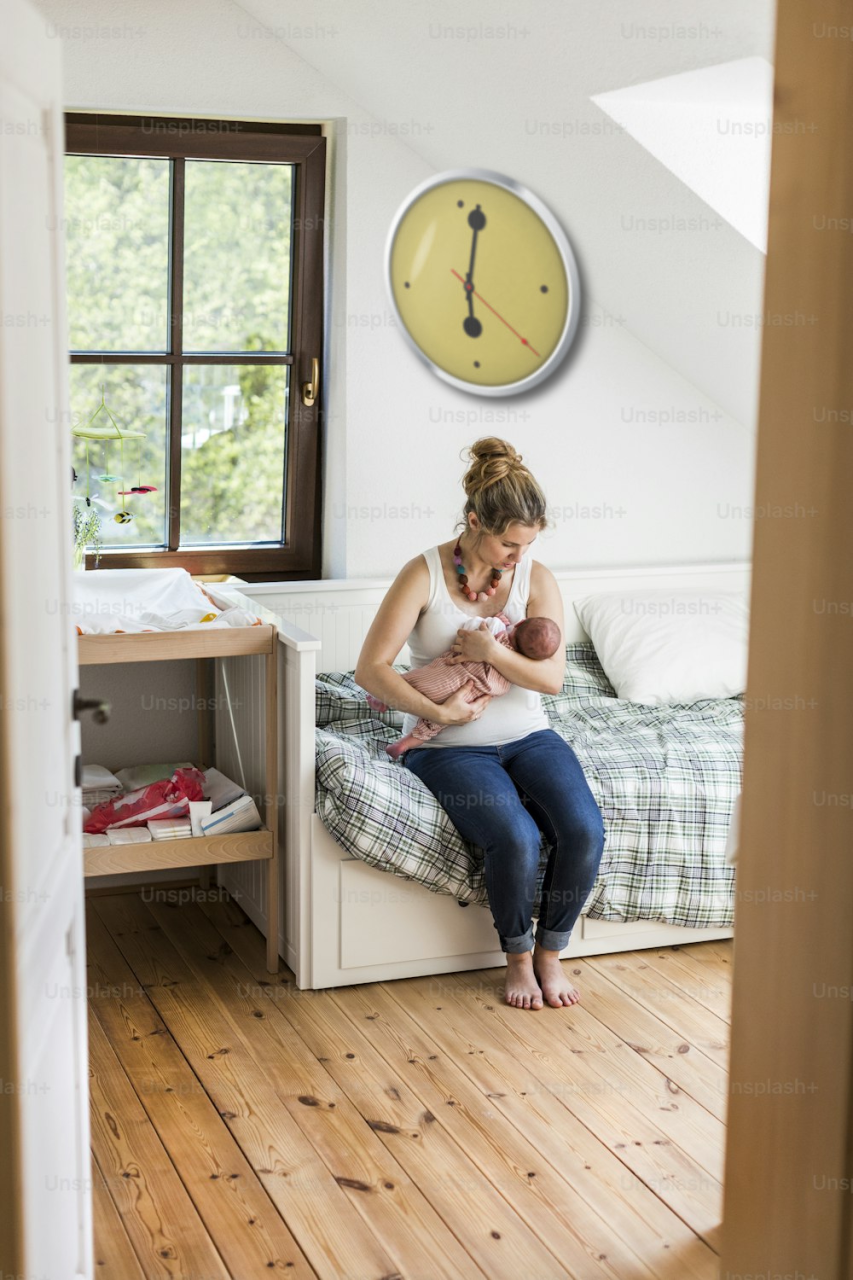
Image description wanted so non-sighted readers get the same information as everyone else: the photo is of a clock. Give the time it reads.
6:02:22
